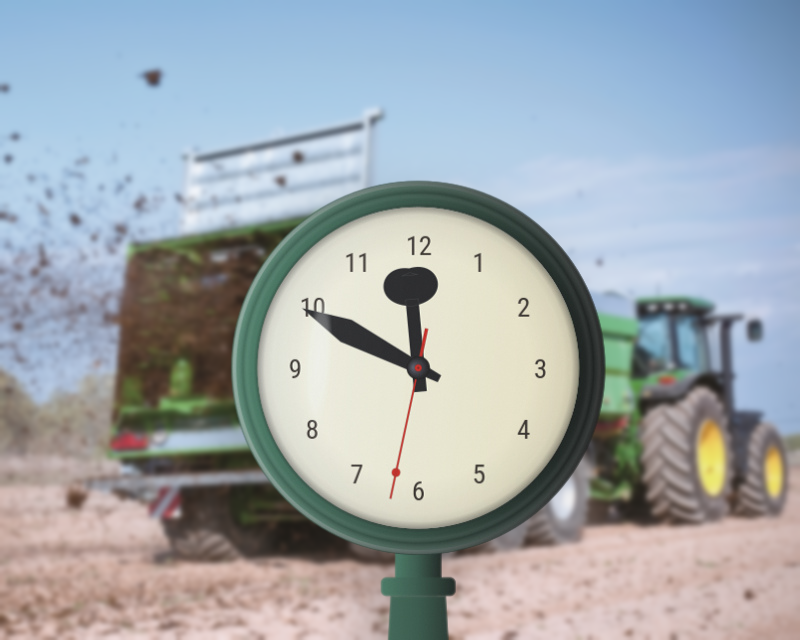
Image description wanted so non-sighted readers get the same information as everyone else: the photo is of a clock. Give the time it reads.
11:49:32
